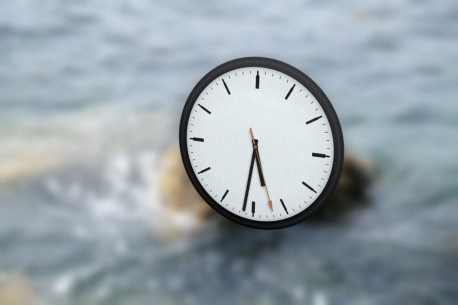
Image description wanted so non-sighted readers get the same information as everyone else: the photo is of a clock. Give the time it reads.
5:31:27
